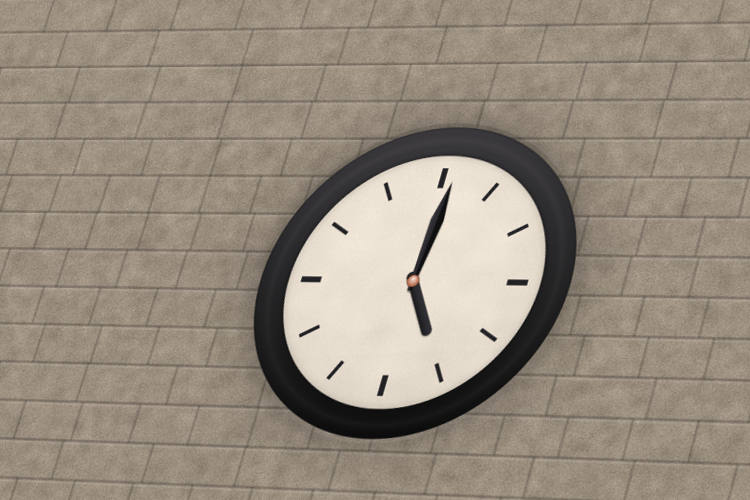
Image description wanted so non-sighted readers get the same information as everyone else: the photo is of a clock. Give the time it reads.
5:01
